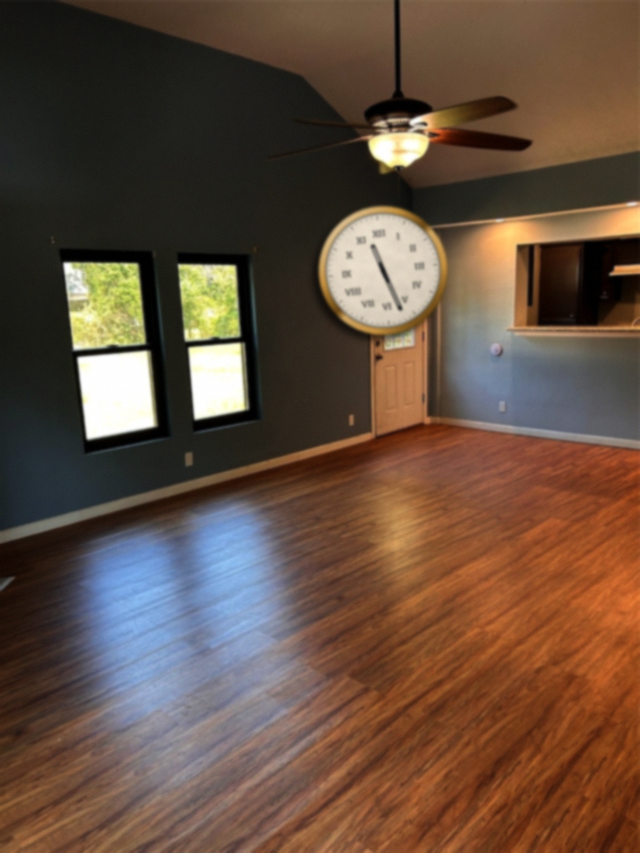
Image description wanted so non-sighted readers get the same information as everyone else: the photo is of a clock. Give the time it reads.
11:27
